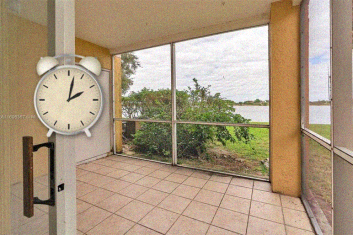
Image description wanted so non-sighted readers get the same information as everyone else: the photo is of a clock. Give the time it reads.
2:02
